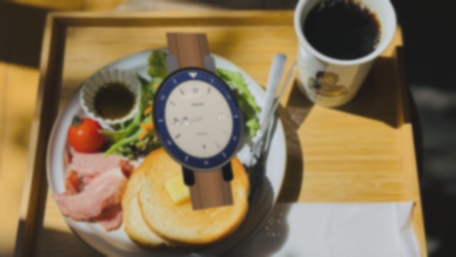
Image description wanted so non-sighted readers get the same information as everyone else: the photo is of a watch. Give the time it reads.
8:44
